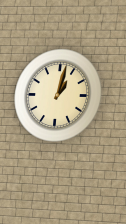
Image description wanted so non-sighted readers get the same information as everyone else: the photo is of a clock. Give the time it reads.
1:02
